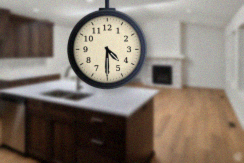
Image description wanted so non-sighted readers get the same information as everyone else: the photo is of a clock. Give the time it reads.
4:30
